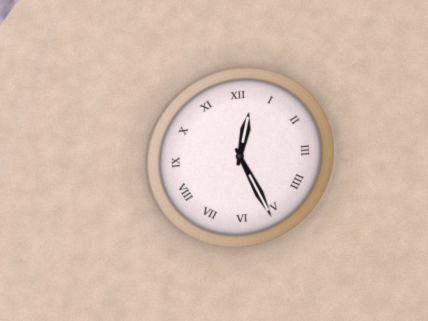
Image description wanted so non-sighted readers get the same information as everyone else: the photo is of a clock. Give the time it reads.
12:26
